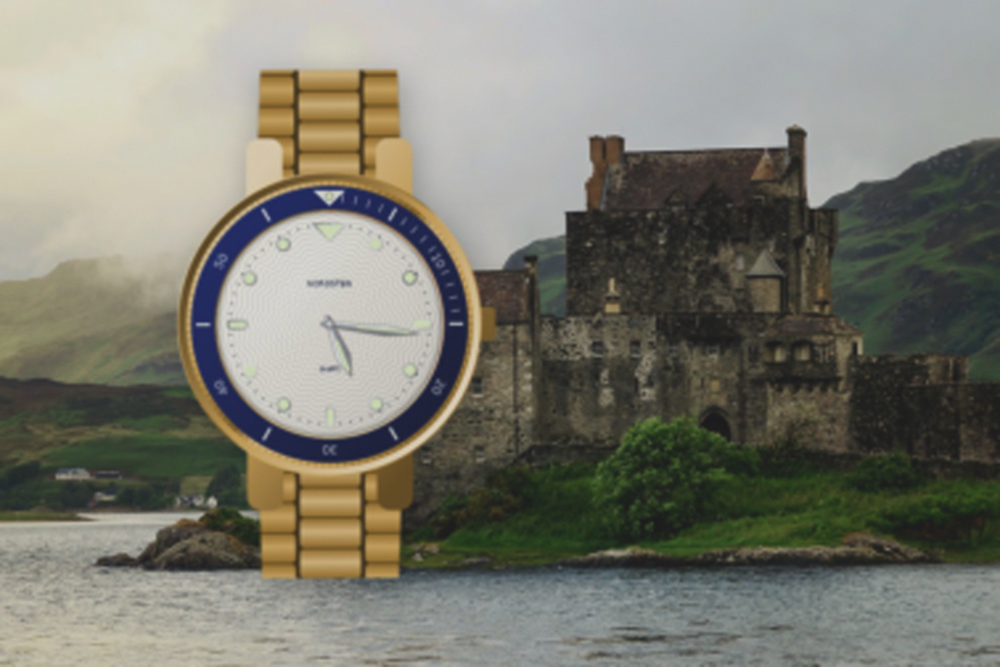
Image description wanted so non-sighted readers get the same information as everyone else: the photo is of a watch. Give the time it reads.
5:16
